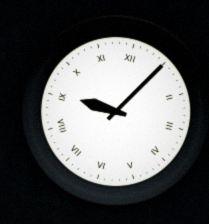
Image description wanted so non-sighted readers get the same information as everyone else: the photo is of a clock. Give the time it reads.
9:05
